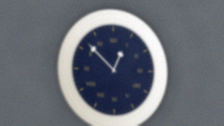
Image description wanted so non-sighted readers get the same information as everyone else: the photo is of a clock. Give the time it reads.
12:52
